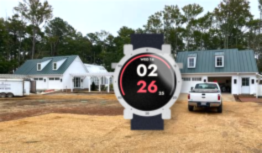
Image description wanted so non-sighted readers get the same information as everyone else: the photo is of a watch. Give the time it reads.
2:26
